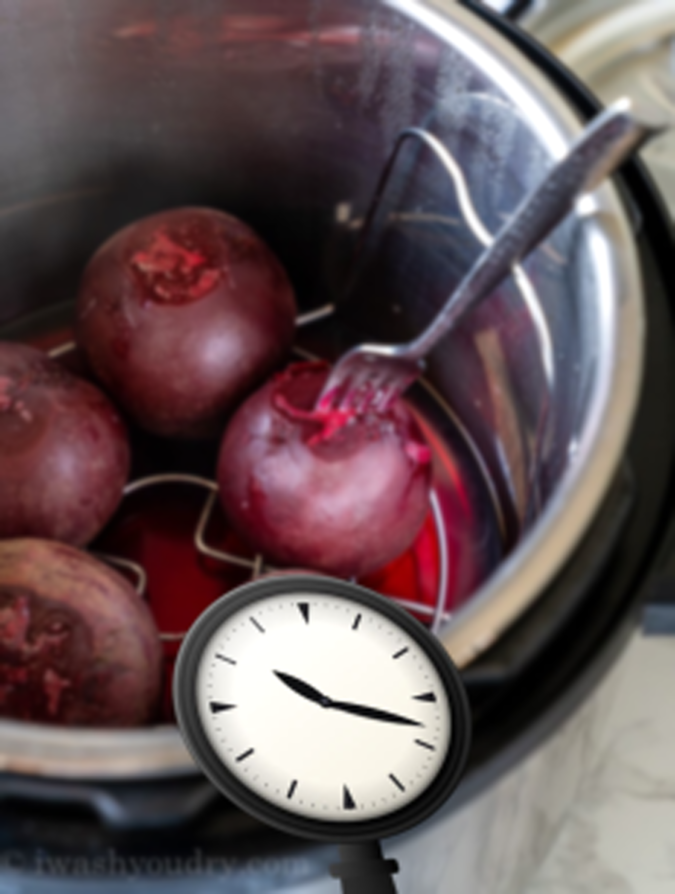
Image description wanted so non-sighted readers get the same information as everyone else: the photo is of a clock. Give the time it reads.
10:18
